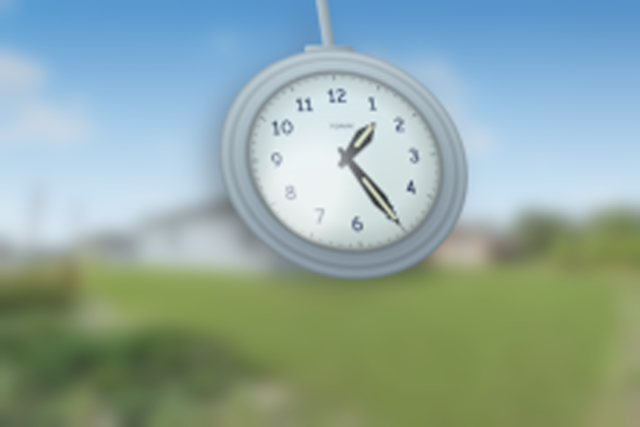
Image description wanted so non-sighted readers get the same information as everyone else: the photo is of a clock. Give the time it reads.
1:25
